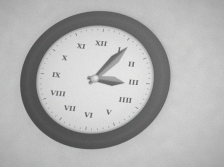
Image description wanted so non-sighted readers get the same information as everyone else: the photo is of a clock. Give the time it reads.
3:06
